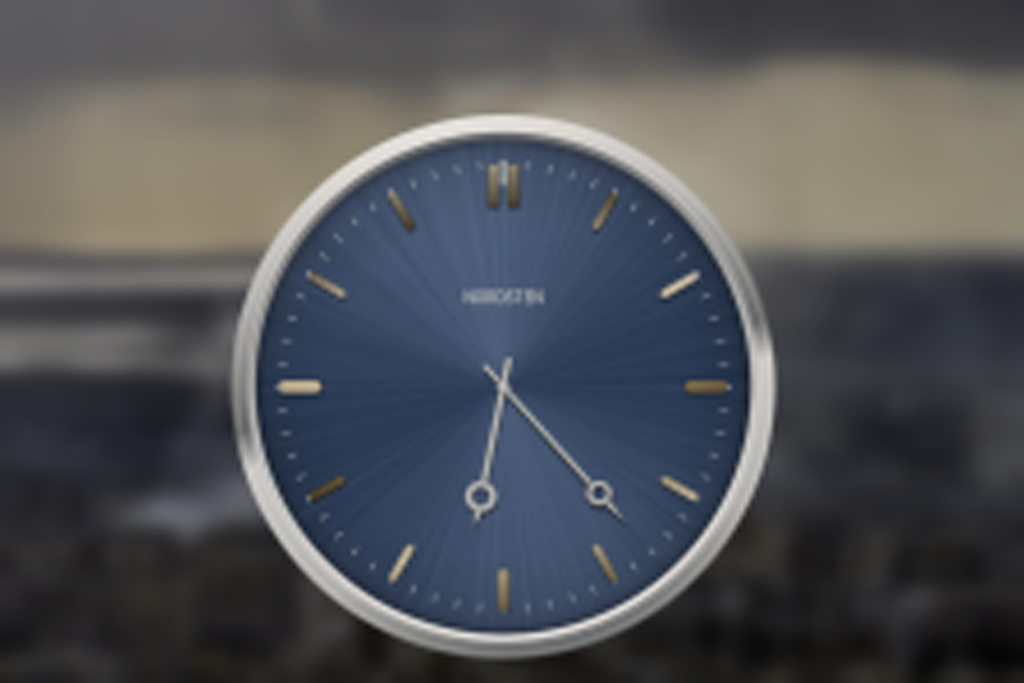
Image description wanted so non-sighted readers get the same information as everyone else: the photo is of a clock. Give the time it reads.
6:23
